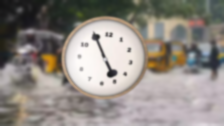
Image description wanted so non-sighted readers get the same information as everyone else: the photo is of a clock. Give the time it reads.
4:55
